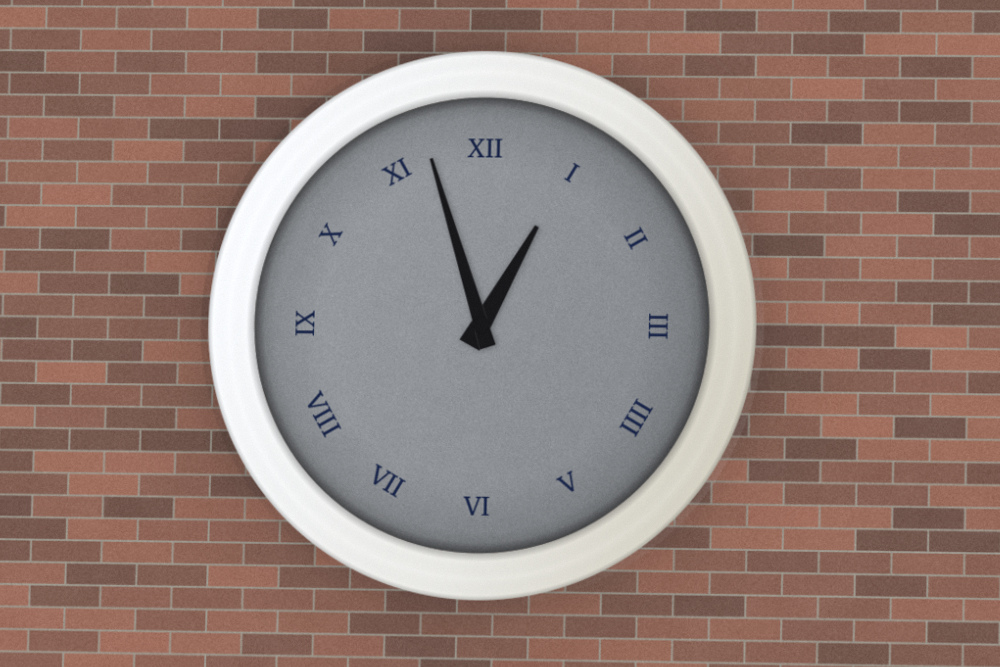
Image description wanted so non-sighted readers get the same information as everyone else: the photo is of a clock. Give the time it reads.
12:57
